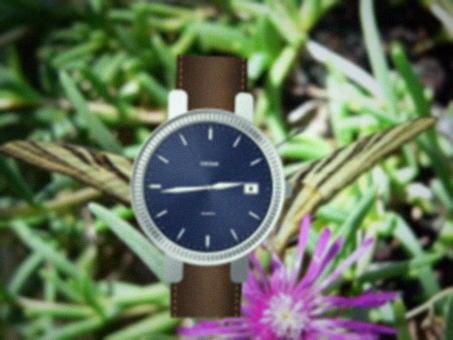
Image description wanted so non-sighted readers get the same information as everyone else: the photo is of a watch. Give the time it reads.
2:44
